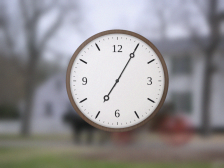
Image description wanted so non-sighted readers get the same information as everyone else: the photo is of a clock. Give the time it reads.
7:05
